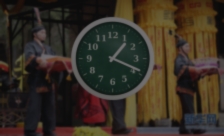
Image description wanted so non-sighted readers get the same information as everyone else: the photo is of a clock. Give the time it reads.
1:19
